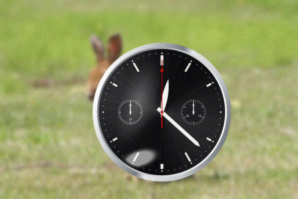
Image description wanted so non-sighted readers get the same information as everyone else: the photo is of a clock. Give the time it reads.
12:22
